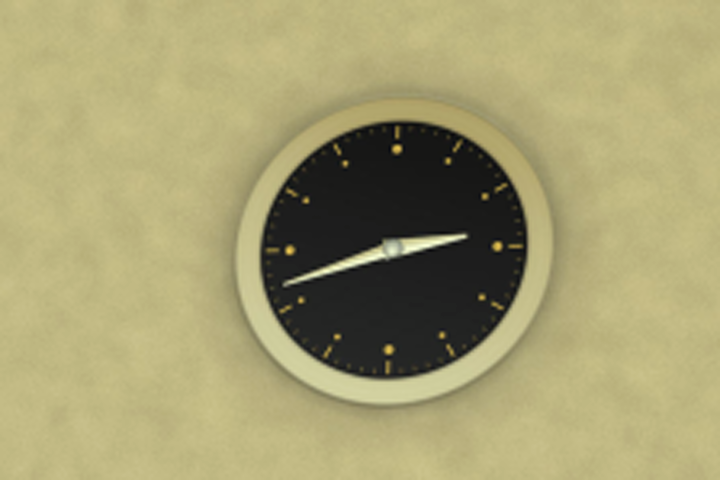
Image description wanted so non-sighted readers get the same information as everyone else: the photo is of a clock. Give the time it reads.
2:42
